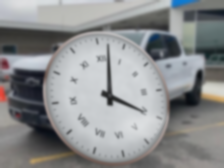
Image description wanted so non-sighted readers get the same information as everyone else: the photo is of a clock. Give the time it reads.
4:02
